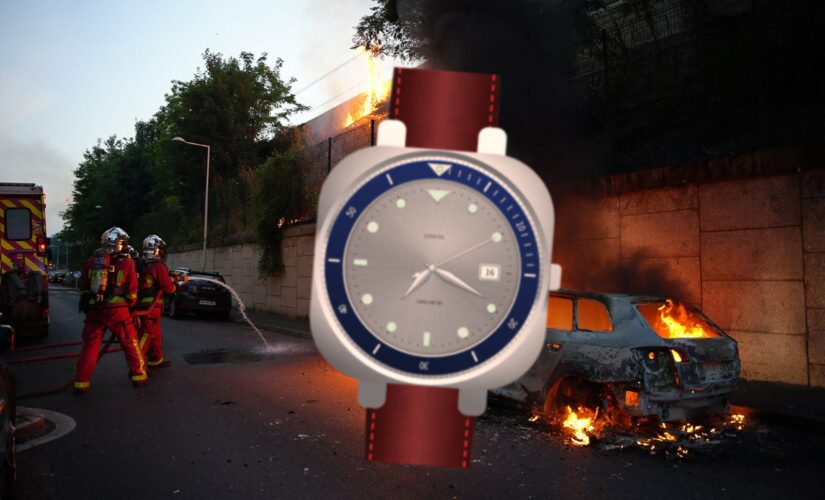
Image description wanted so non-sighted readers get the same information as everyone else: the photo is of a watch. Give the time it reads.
7:19:10
